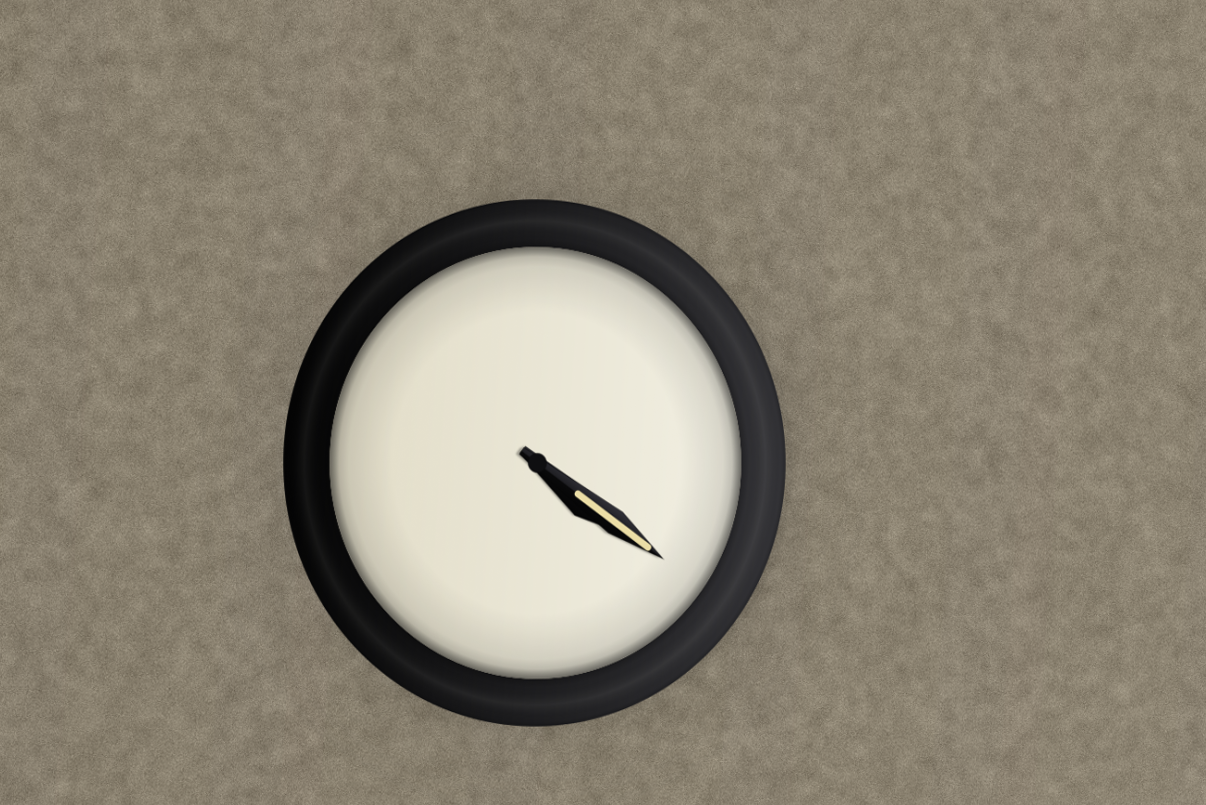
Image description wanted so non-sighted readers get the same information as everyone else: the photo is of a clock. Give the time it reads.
4:21
